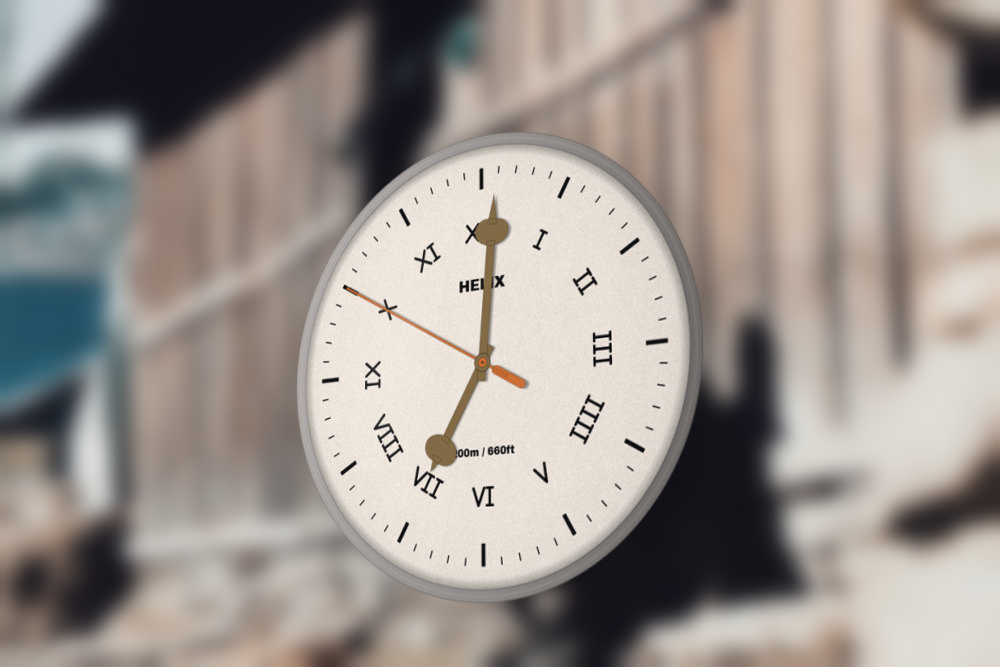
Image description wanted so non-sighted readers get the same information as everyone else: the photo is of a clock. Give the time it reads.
7:00:50
